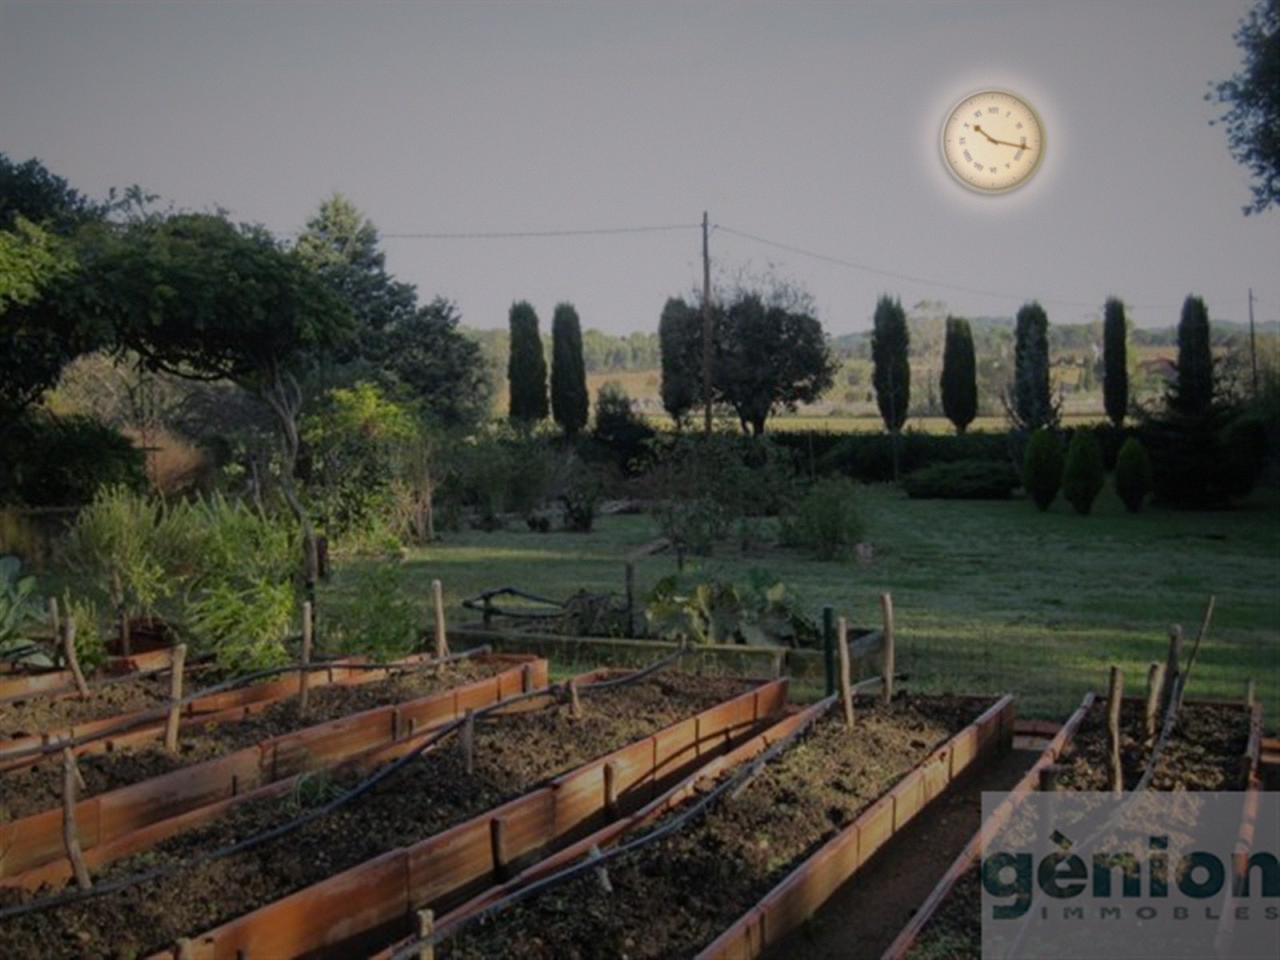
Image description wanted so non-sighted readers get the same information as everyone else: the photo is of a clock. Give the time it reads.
10:17
